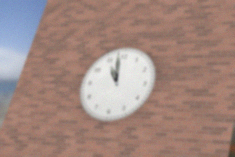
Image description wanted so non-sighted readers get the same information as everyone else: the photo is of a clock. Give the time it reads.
10:58
